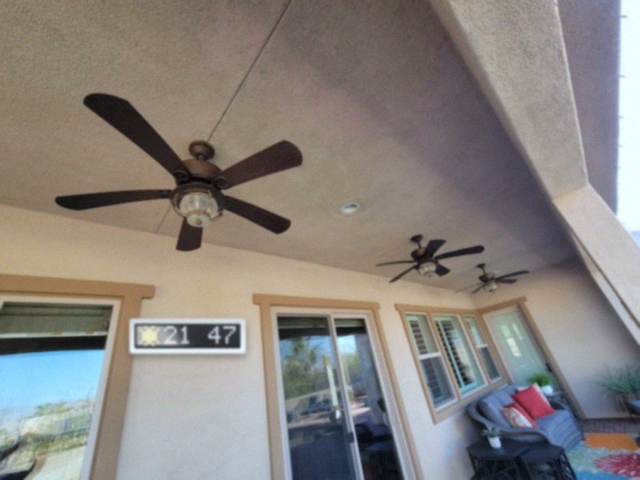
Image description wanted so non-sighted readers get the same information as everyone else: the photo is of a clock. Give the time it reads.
21:47
